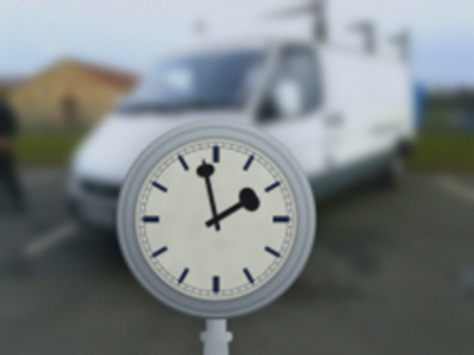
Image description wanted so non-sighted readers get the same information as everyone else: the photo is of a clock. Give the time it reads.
1:58
